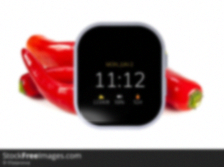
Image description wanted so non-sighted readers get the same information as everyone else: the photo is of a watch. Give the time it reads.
11:12
